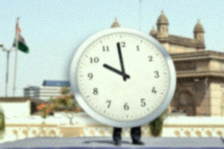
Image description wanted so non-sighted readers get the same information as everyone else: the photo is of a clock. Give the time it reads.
9:59
